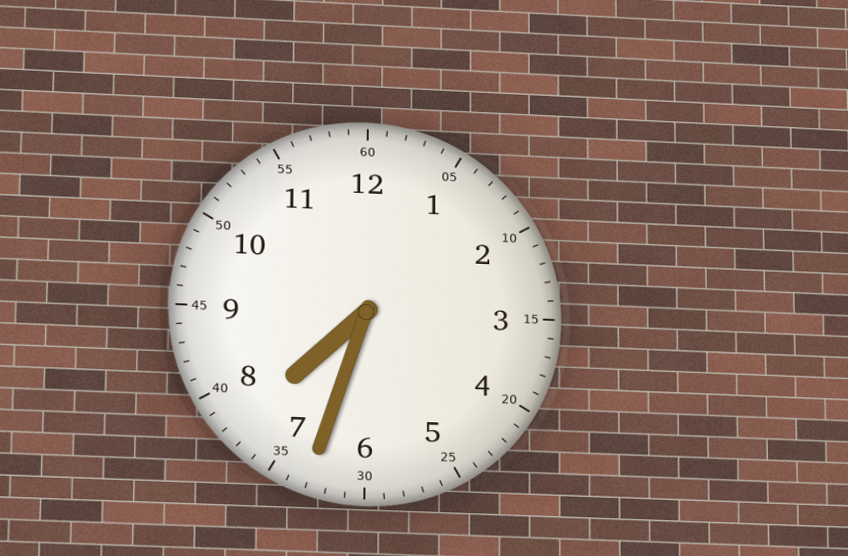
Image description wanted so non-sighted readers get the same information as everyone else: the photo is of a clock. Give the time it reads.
7:33
